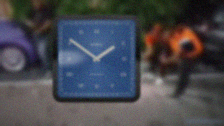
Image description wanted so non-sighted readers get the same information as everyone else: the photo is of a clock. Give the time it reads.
1:51
